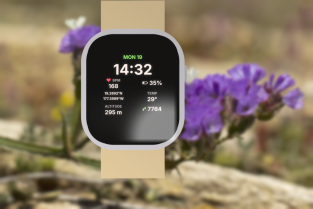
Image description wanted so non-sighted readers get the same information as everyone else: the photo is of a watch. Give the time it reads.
14:32
